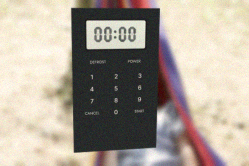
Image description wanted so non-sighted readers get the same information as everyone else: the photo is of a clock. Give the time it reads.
0:00
